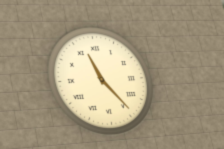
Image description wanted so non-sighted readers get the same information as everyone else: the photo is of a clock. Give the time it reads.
11:24
